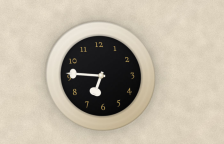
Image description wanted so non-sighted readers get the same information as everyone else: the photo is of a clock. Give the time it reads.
6:46
